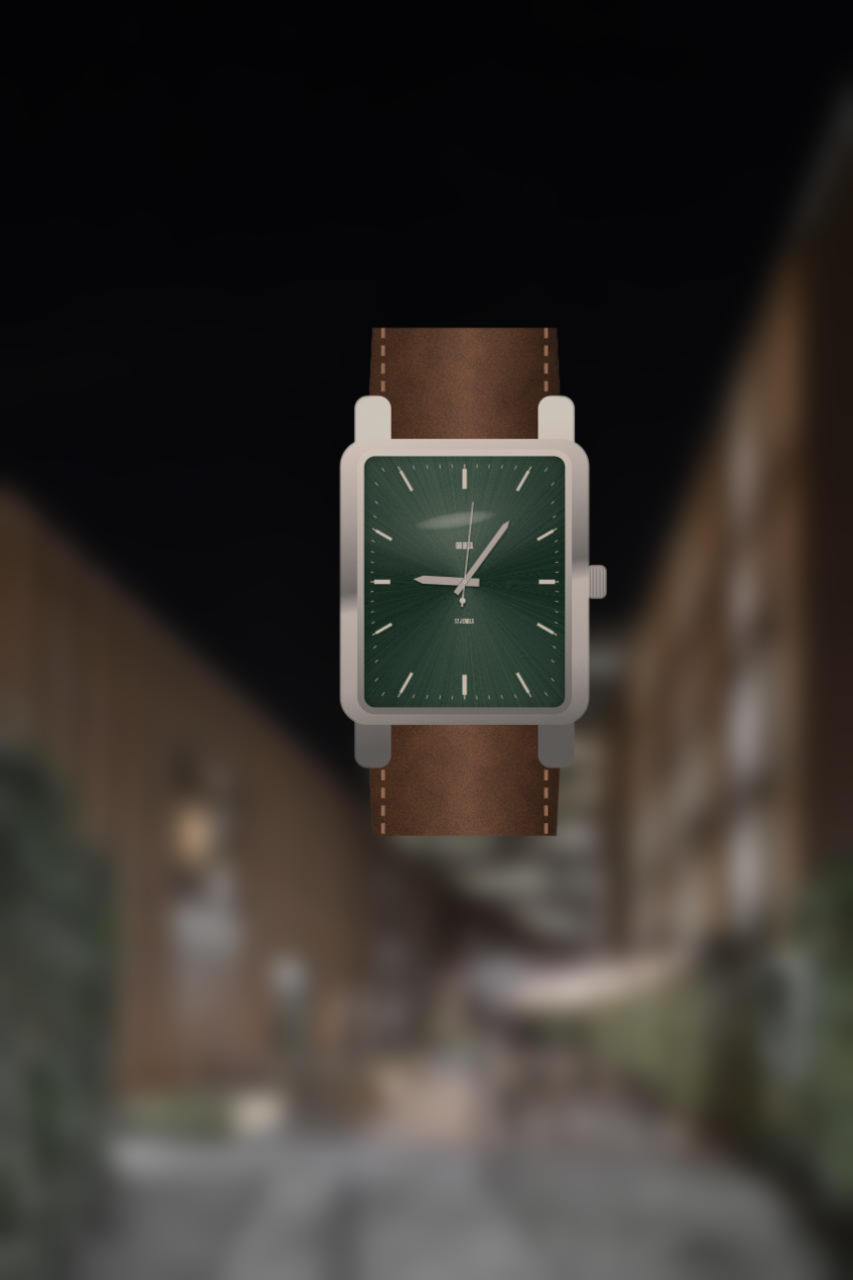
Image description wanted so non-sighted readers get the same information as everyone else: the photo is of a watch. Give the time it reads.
9:06:01
